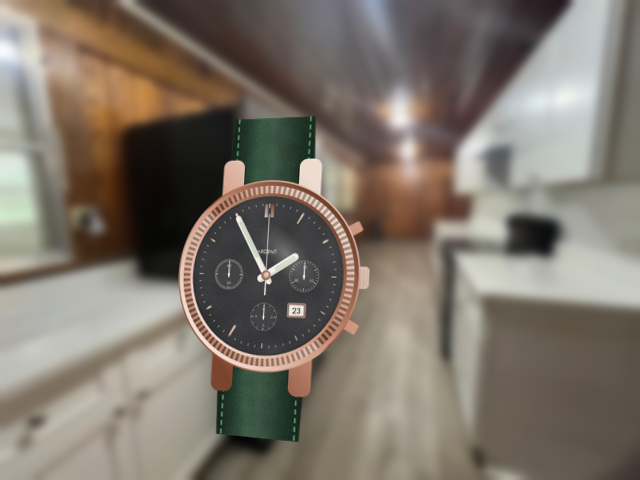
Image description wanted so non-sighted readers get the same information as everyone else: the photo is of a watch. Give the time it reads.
1:55
